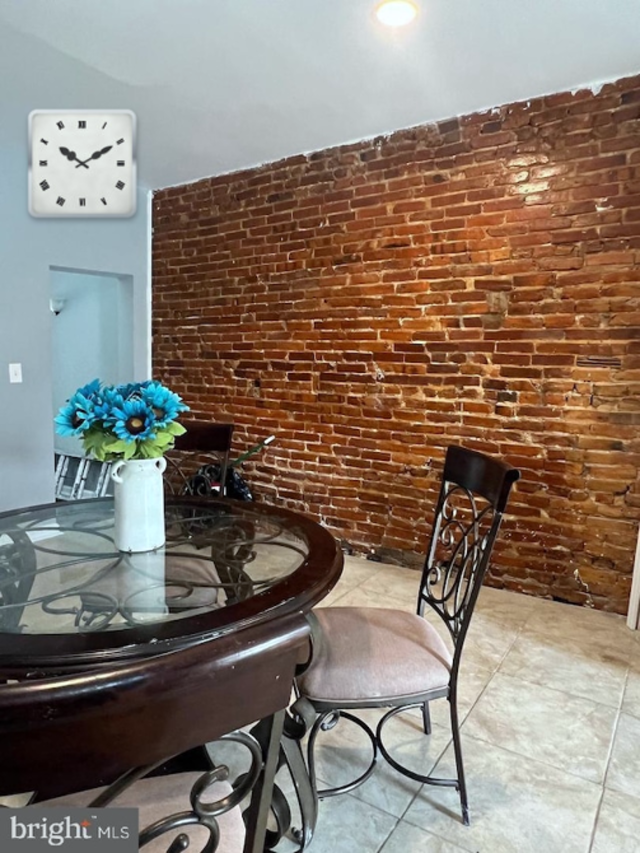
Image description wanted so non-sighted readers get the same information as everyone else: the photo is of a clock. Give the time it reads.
10:10
